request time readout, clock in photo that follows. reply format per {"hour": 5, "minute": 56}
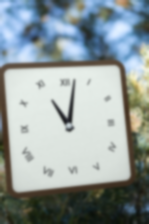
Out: {"hour": 11, "minute": 2}
